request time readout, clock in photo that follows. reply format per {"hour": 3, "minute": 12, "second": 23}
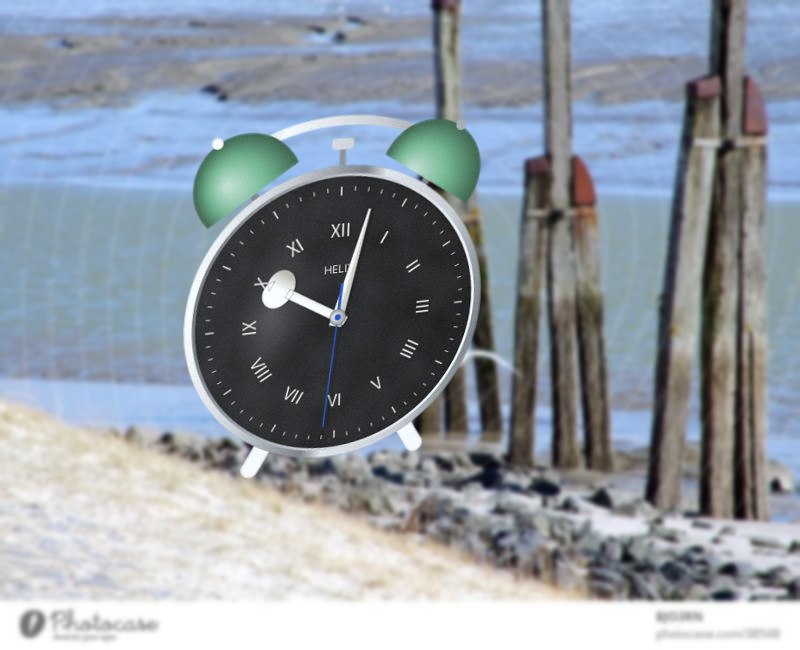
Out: {"hour": 10, "minute": 2, "second": 31}
